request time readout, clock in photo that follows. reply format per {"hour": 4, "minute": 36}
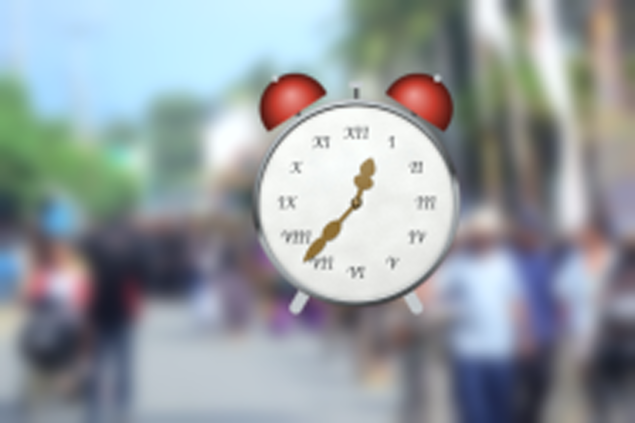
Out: {"hour": 12, "minute": 37}
